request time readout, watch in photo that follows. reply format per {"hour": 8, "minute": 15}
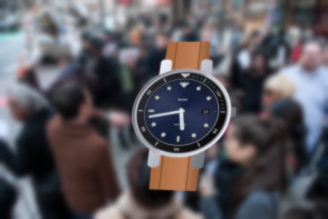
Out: {"hour": 5, "minute": 43}
